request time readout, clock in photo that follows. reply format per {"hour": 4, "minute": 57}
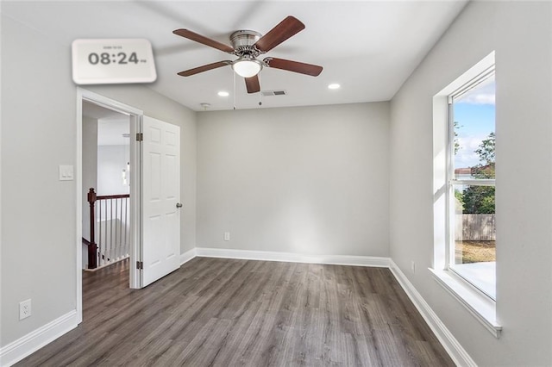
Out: {"hour": 8, "minute": 24}
